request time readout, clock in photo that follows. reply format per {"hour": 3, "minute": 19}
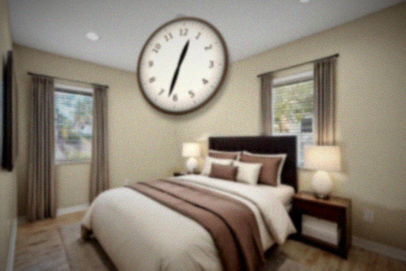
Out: {"hour": 12, "minute": 32}
